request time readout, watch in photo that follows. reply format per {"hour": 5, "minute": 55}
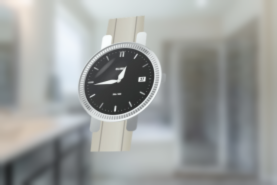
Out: {"hour": 12, "minute": 44}
